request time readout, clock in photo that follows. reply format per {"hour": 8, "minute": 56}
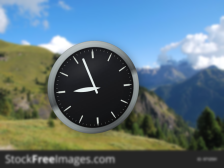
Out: {"hour": 8, "minute": 57}
